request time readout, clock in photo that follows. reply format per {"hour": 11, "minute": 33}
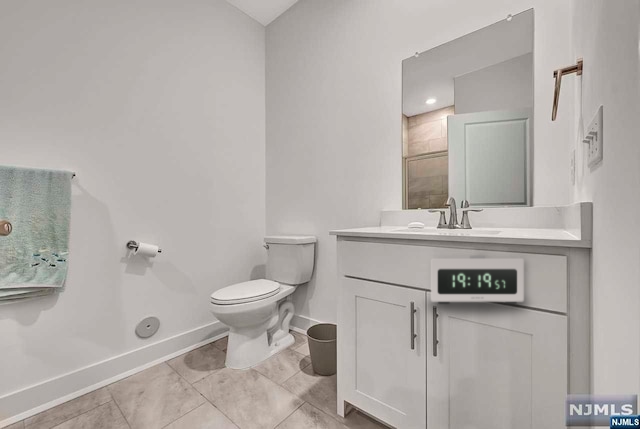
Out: {"hour": 19, "minute": 19}
